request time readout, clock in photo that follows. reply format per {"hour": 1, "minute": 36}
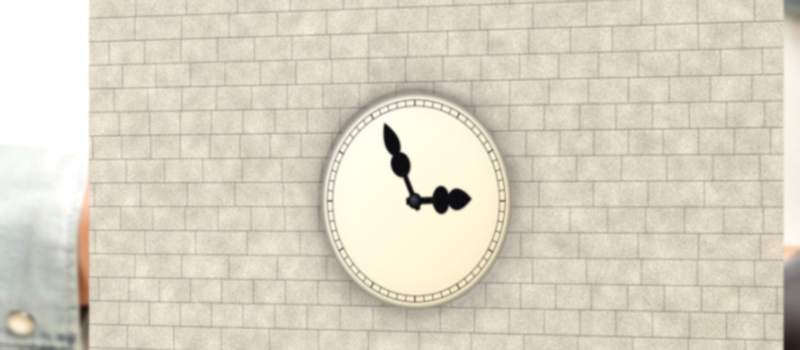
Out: {"hour": 2, "minute": 56}
